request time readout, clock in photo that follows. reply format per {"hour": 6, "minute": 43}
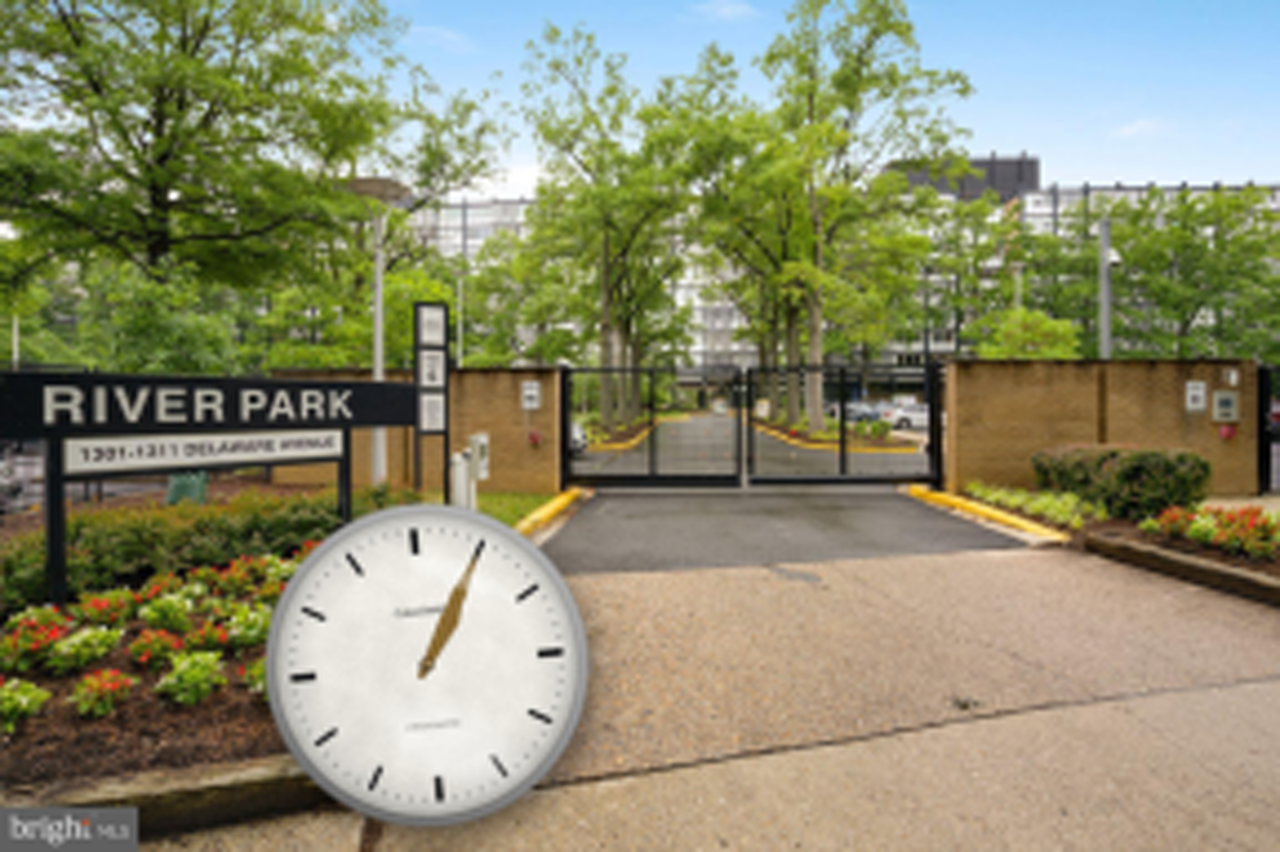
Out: {"hour": 1, "minute": 5}
